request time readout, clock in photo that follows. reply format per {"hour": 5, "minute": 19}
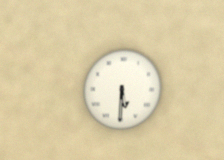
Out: {"hour": 5, "minute": 30}
